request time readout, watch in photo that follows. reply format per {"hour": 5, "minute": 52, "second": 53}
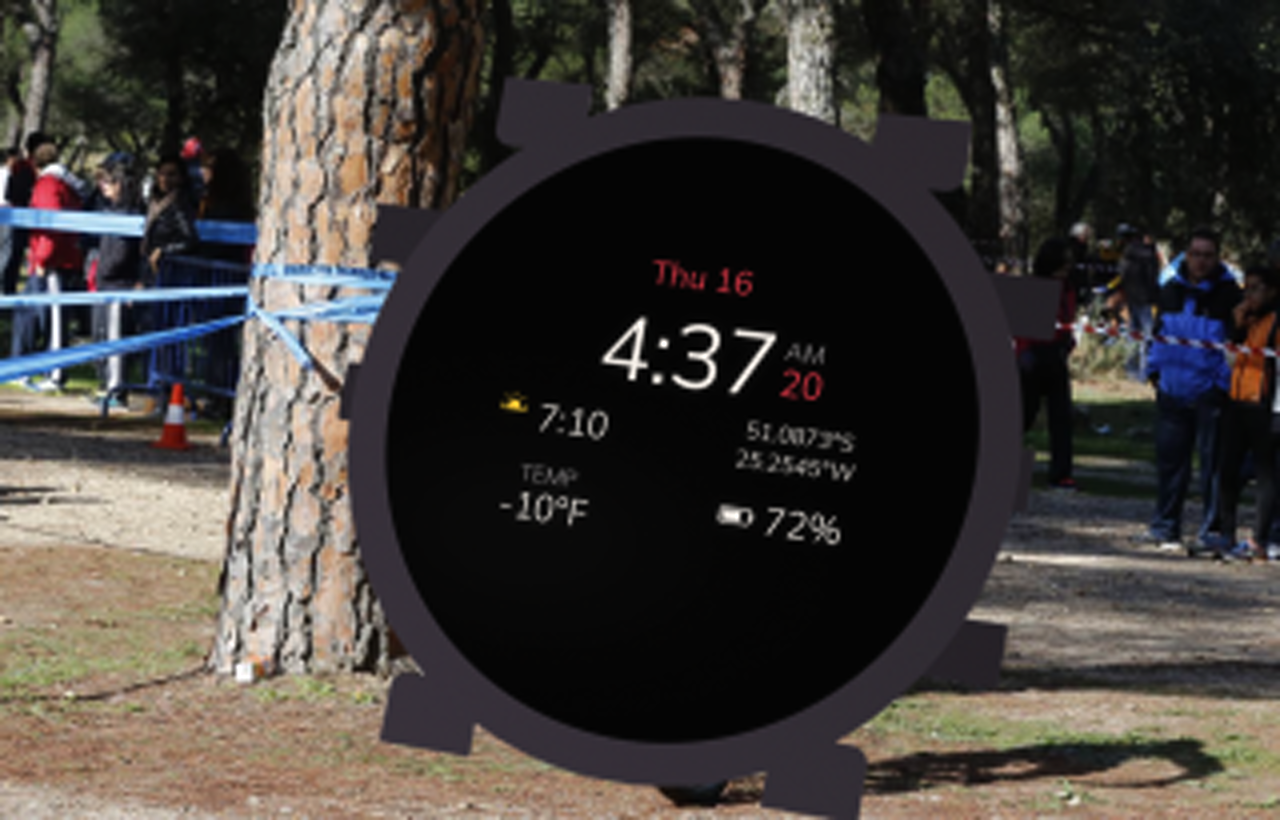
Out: {"hour": 4, "minute": 37, "second": 20}
